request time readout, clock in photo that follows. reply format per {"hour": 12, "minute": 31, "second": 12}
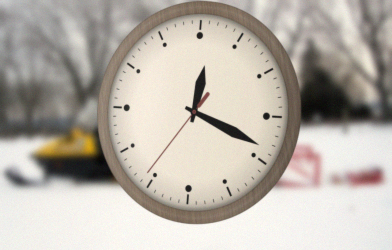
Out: {"hour": 12, "minute": 18, "second": 36}
